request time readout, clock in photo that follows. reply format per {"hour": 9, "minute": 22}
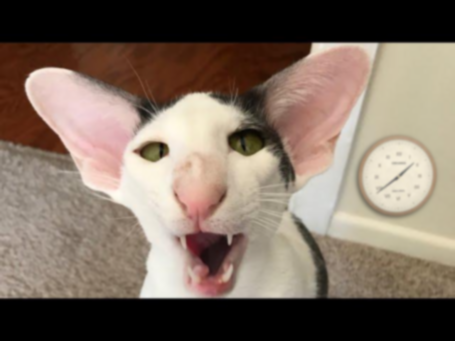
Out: {"hour": 1, "minute": 39}
